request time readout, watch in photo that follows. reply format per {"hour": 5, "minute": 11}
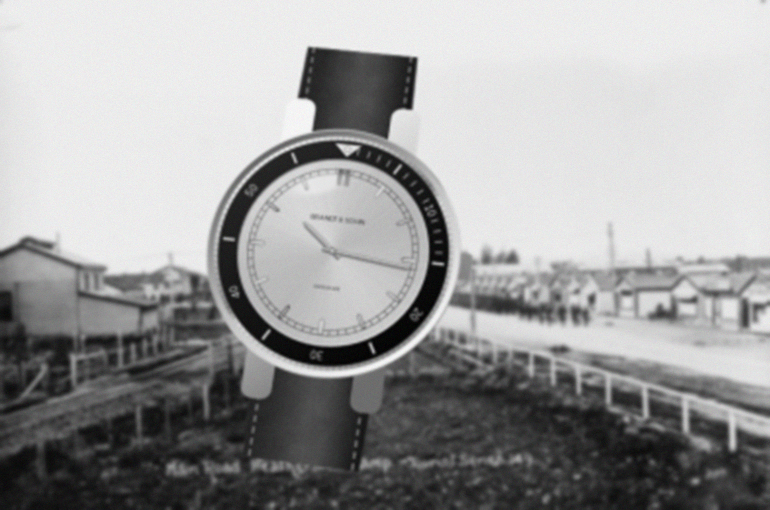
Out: {"hour": 10, "minute": 16}
